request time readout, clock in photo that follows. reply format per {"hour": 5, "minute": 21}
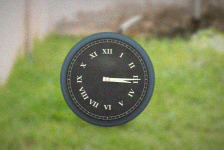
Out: {"hour": 3, "minute": 15}
